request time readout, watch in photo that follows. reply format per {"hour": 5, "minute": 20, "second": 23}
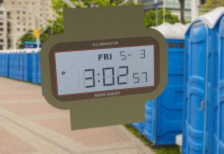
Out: {"hour": 3, "minute": 2, "second": 57}
